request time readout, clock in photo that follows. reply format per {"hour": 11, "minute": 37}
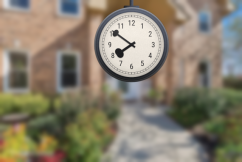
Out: {"hour": 7, "minute": 51}
